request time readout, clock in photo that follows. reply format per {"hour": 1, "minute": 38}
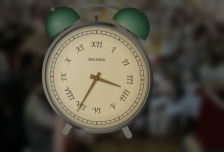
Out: {"hour": 3, "minute": 35}
